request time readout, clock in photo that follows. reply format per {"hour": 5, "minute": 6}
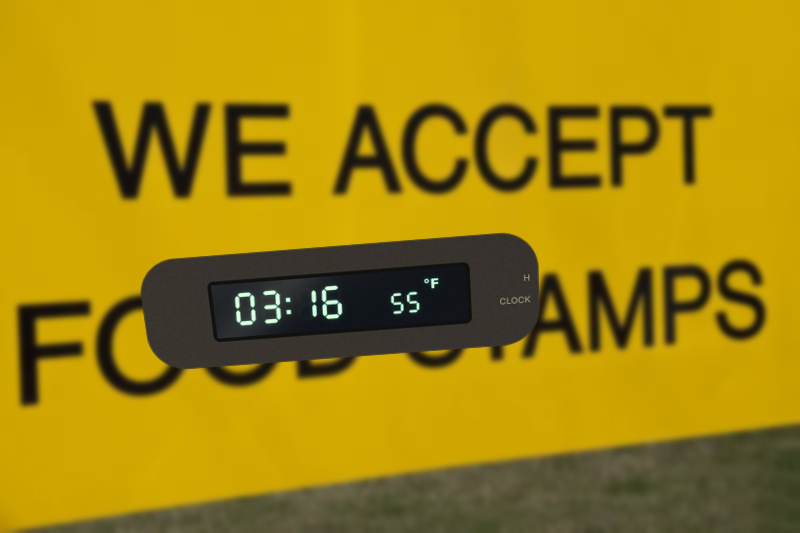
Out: {"hour": 3, "minute": 16}
